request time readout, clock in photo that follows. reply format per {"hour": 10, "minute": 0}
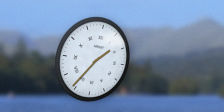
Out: {"hour": 1, "minute": 36}
